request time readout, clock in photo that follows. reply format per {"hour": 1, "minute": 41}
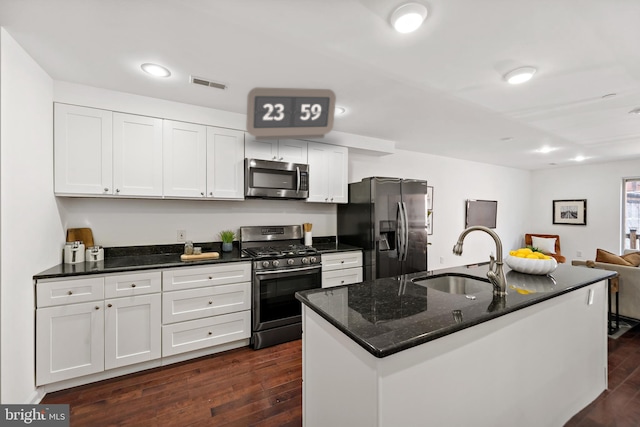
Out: {"hour": 23, "minute": 59}
